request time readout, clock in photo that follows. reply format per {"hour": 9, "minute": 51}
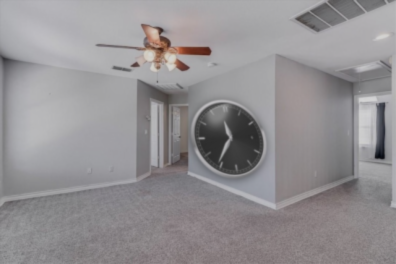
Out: {"hour": 11, "minute": 36}
